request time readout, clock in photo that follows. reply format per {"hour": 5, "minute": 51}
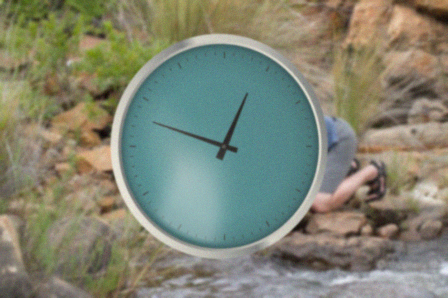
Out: {"hour": 12, "minute": 48}
